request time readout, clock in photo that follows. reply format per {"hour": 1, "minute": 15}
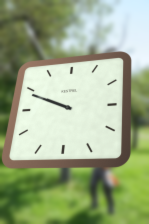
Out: {"hour": 9, "minute": 49}
